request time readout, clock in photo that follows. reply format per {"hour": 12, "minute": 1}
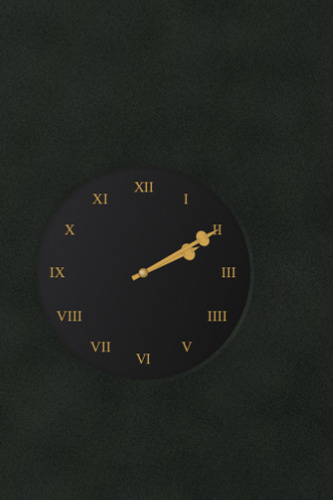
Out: {"hour": 2, "minute": 10}
